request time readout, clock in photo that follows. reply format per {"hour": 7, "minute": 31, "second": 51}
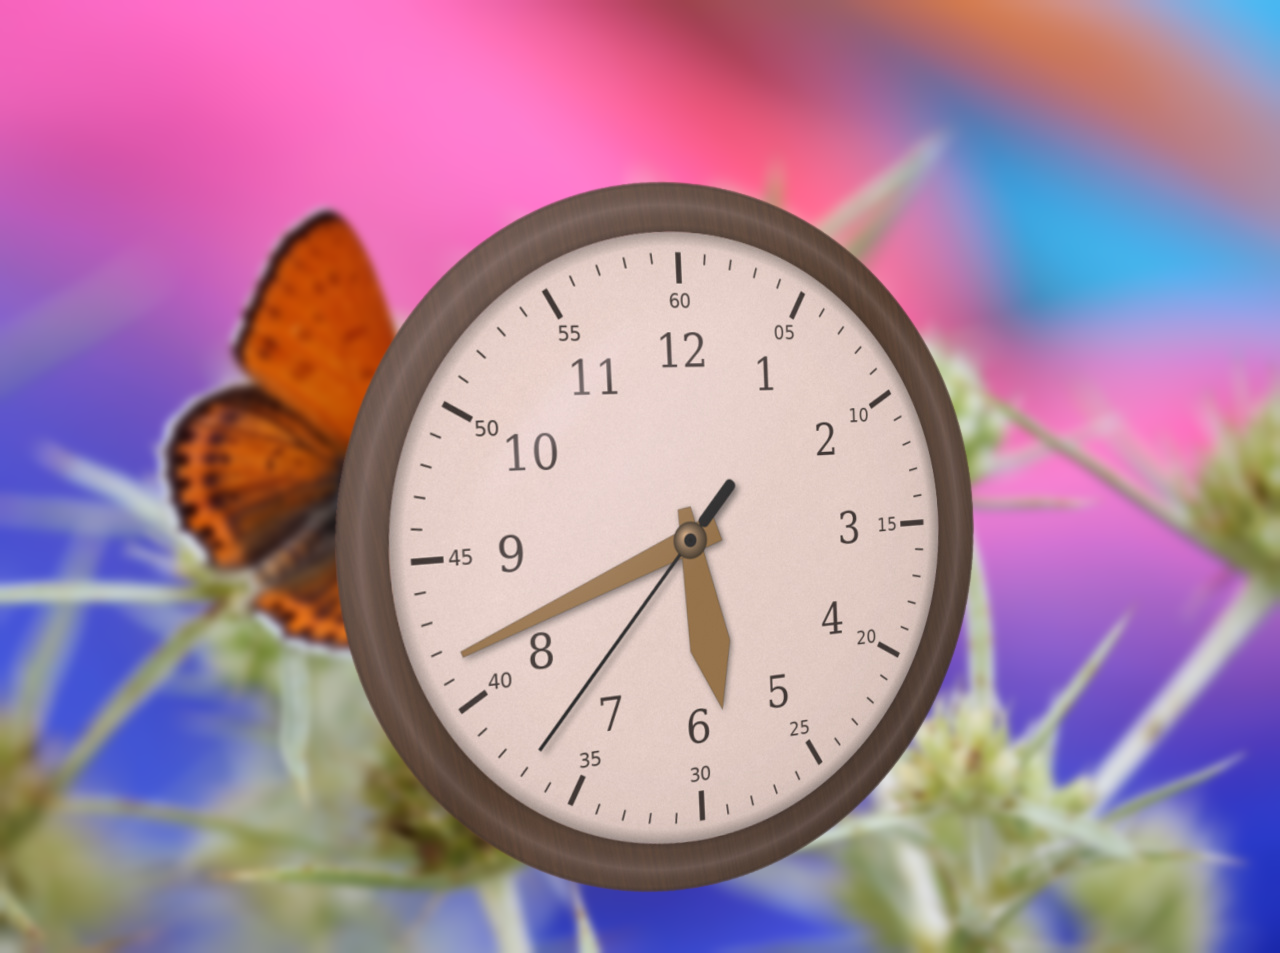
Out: {"hour": 5, "minute": 41, "second": 37}
